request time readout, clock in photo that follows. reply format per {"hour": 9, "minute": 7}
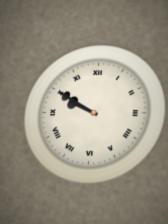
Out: {"hour": 9, "minute": 50}
